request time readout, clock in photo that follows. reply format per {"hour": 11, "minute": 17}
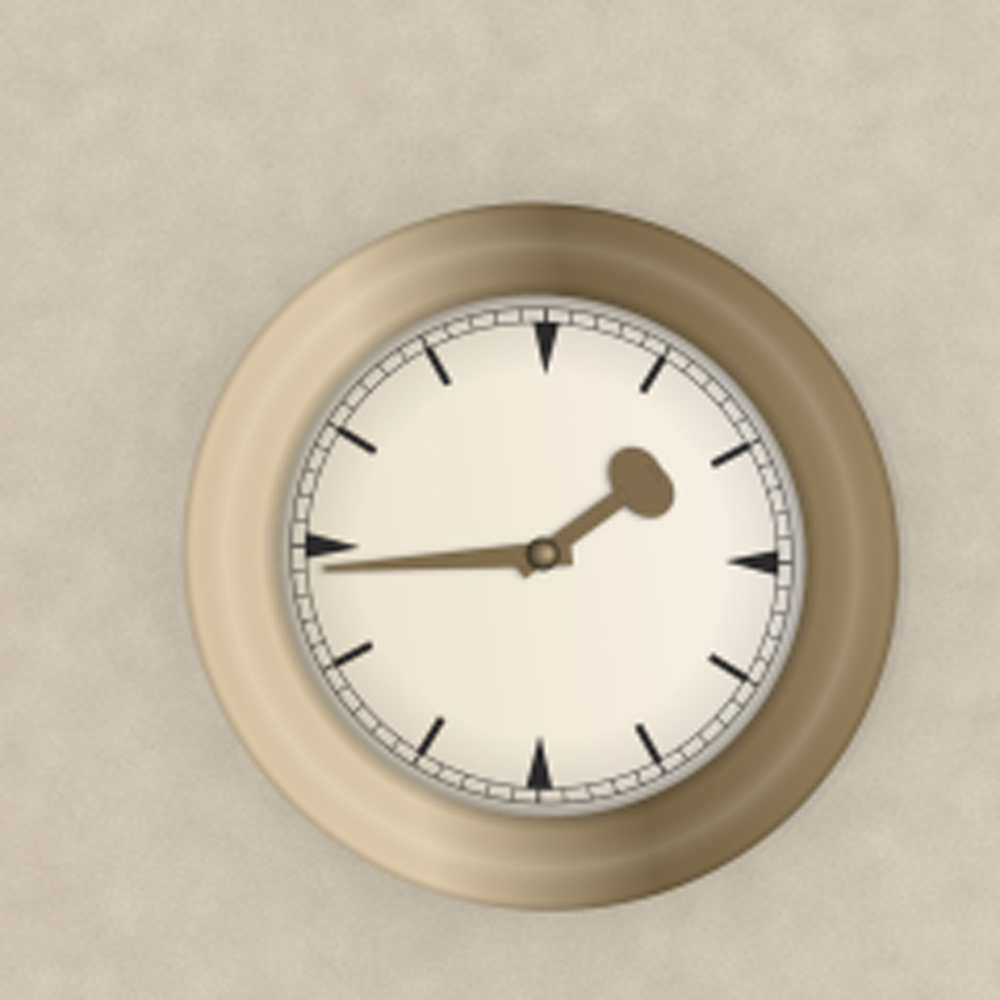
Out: {"hour": 1, "minute": 44}
